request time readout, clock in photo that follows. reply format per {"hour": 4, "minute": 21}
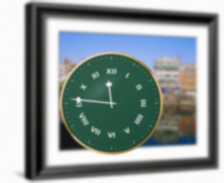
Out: {"hour": 11, "minute": 46}
